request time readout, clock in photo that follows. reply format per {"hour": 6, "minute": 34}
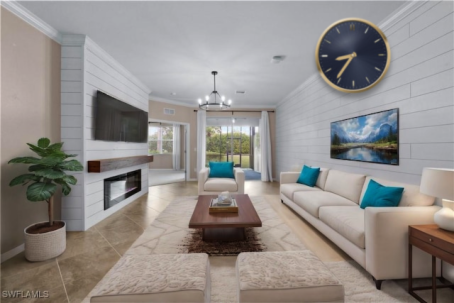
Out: {"hour": 8, "minute": 36}
